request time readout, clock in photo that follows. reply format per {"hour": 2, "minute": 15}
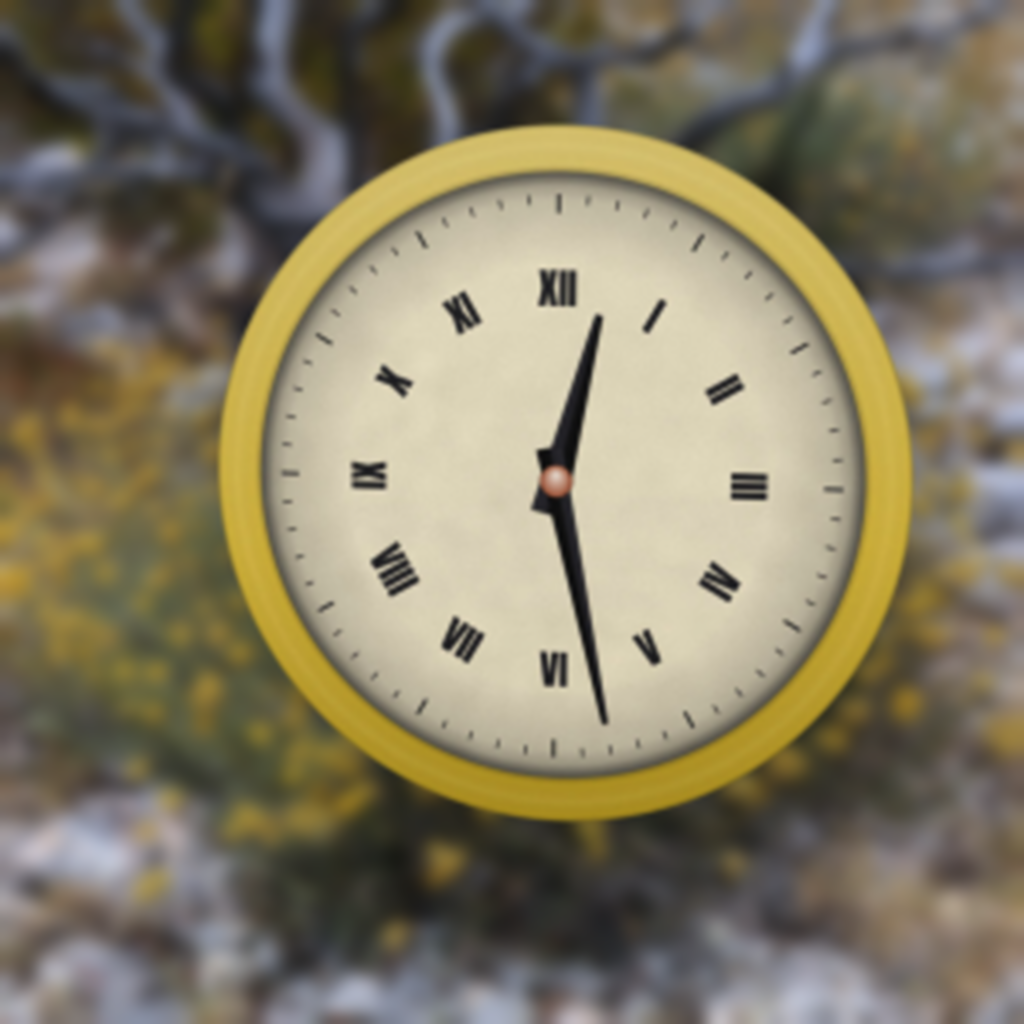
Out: {"hour": 12, "minute": 28}
